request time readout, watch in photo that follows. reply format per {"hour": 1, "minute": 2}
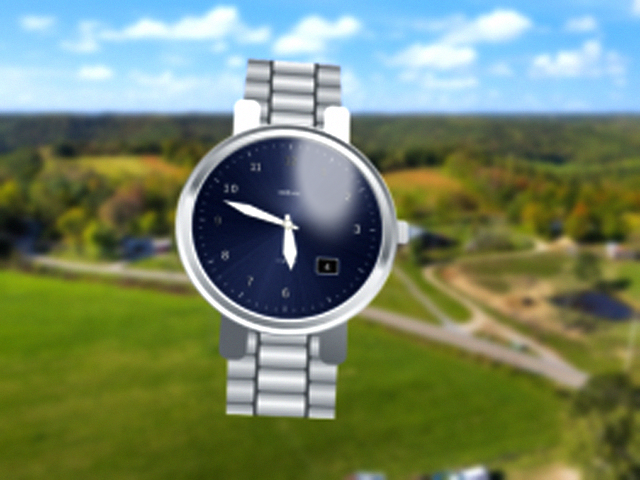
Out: {"hour": 5, "minute": 48}
